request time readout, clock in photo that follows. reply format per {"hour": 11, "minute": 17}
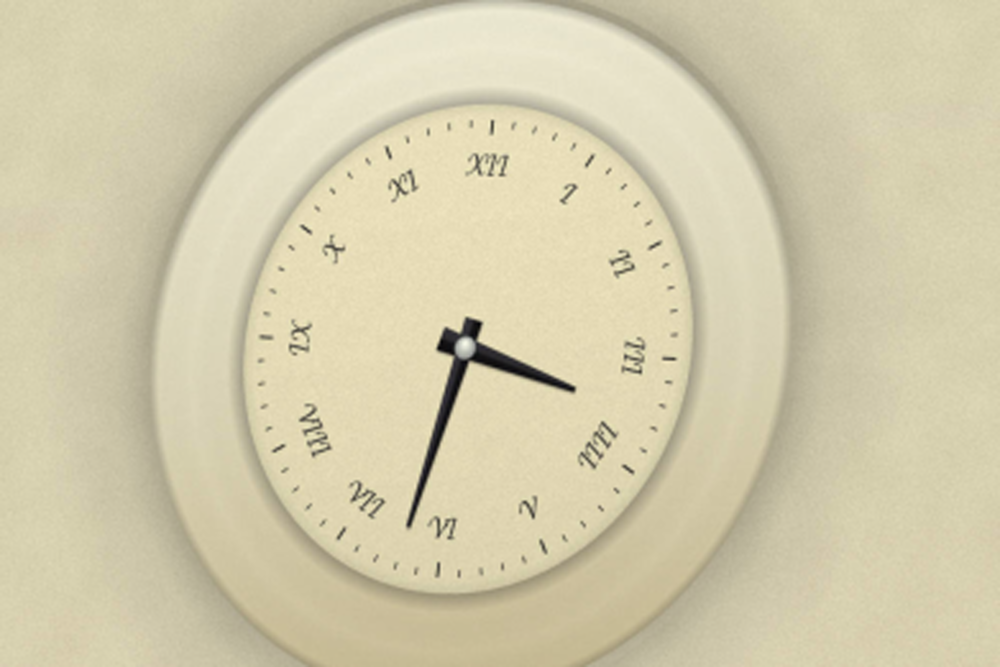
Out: {"hour": 3, "minute": 32}
